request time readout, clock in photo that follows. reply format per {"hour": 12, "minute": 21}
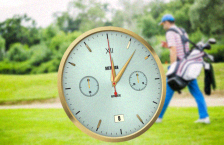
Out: {"hour": 12, "minute": 7}
